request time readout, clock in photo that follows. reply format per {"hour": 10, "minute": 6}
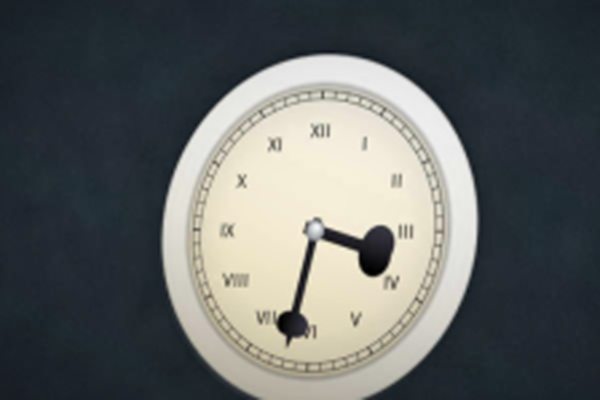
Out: {"hour": 3, "minute": 32}
